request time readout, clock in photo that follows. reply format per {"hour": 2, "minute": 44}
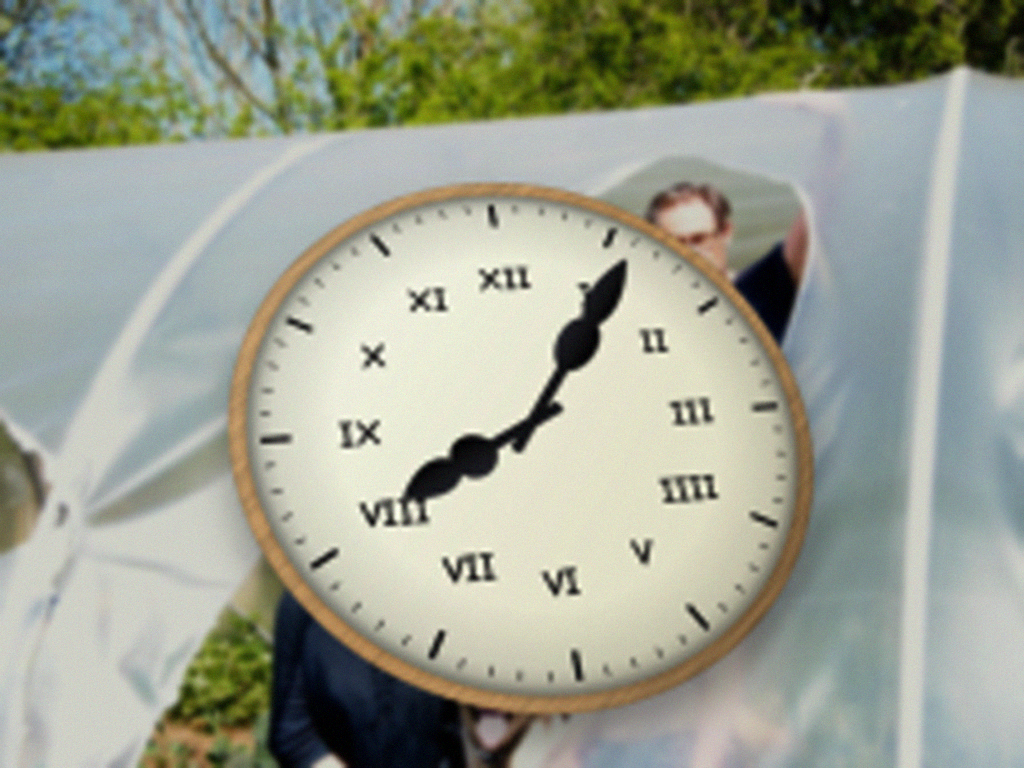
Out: {"hour": 8, "minute": 6}
